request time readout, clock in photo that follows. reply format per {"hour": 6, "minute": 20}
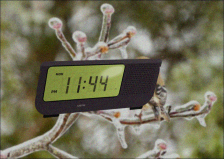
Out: {"hour": 11, "minute": 44}
